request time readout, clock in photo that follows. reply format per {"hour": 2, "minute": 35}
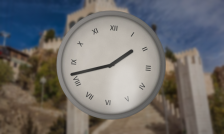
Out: {"hour": 1, "minute": 42}
